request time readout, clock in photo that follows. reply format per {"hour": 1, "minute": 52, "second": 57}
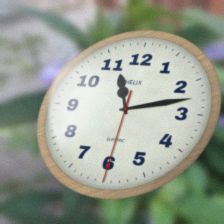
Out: {"hour": 11, "minute": 12, "second": 30}
